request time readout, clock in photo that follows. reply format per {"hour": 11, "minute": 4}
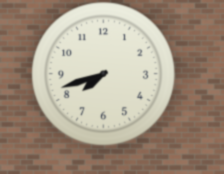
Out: {"hour": 7, "minute": 42}
